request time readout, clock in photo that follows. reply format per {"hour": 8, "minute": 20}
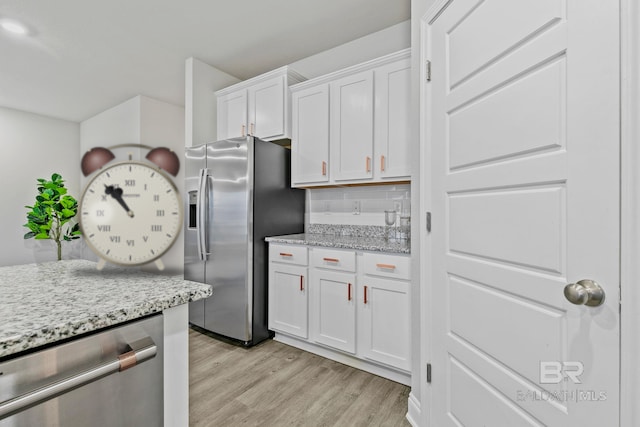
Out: {"hour": 10, "minute": 53}
